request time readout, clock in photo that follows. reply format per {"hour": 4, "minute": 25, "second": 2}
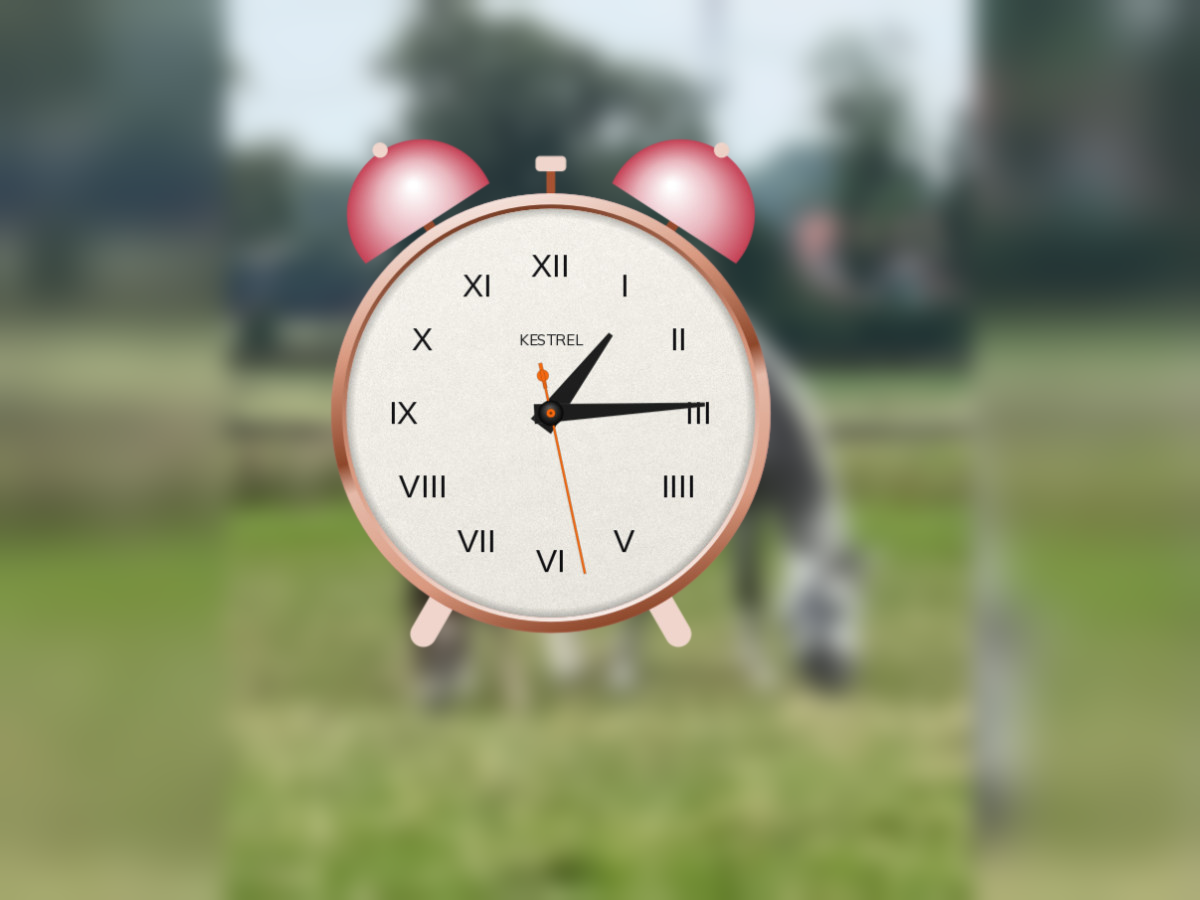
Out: {"hour": 1, "minute": 14, "second": 28}
